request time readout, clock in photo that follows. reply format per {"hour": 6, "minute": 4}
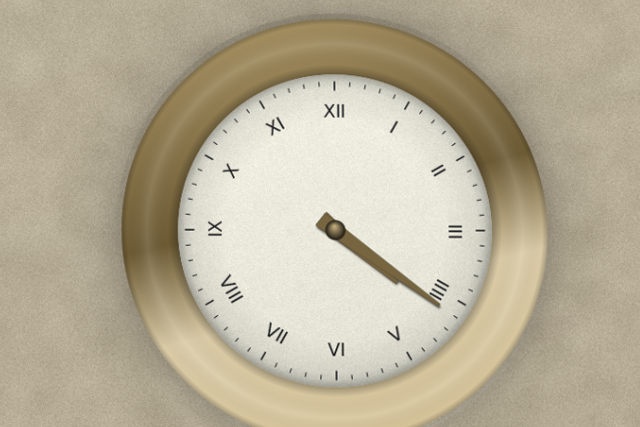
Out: {"hour": 4, "minute": 21}
